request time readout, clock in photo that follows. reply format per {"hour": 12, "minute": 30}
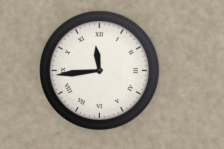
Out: {"hour": 11, "minute": 44}
